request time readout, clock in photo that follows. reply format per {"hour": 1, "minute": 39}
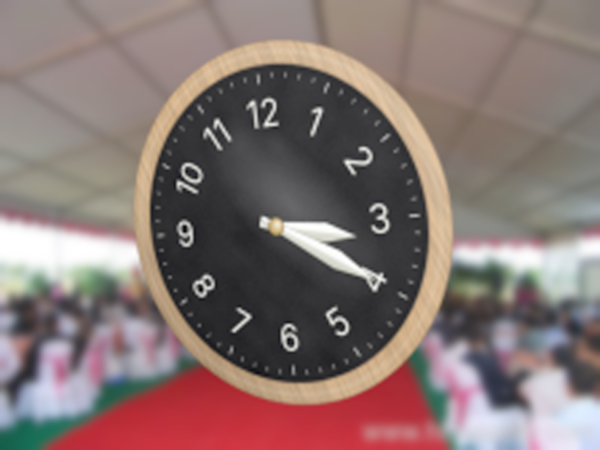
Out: {"hour": 3, "minute": 20}
